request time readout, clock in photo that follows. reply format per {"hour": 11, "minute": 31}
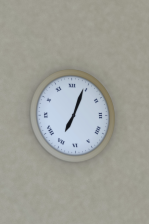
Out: {"hour": 7, "minute": 4}
